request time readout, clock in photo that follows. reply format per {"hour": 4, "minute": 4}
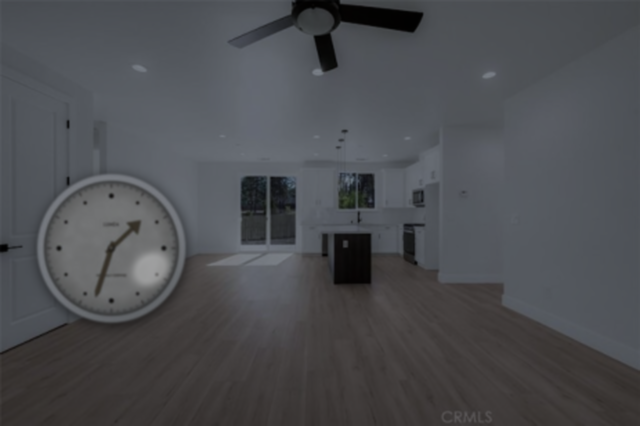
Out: {"hour": 1, "minute": 33}
